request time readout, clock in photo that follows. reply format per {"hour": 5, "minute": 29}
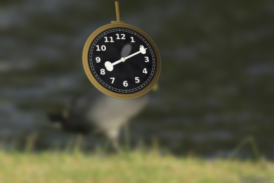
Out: {"hour": 8, "minute": 11}
